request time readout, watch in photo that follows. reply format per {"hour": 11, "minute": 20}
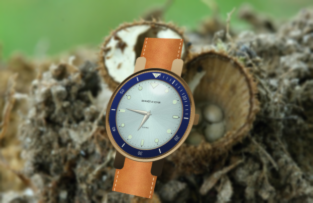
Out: {"hour": 6, "minute": 46}
